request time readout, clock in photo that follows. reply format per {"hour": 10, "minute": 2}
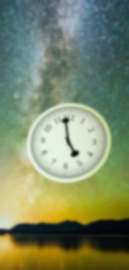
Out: {"hour": 4, "minute": 58}
